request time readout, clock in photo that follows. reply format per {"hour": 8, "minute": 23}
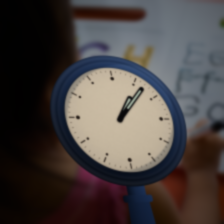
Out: {"hour": 1, "minute": 7}
